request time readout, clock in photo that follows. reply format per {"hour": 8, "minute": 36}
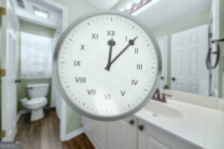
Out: {"hour": 12, "minute": 7}
